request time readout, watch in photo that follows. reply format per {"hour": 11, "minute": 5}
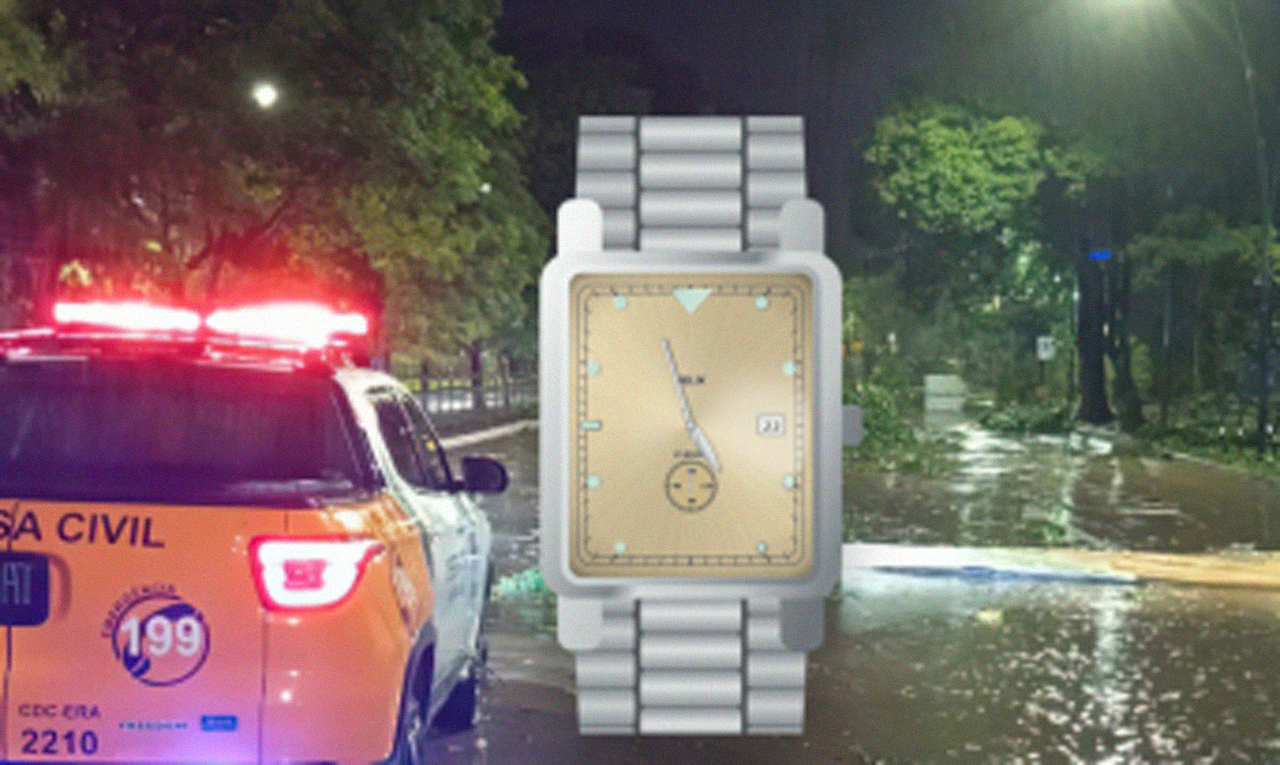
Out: {"hour": 4, "minute": 57}
